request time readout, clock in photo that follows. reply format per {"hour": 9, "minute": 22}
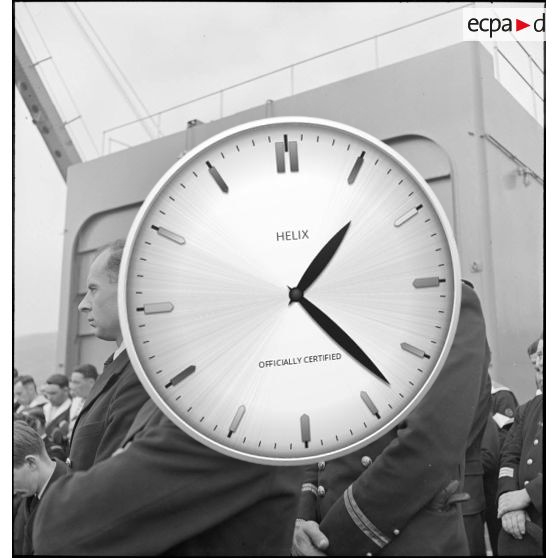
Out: {"hour": 1, "minute": 23}
